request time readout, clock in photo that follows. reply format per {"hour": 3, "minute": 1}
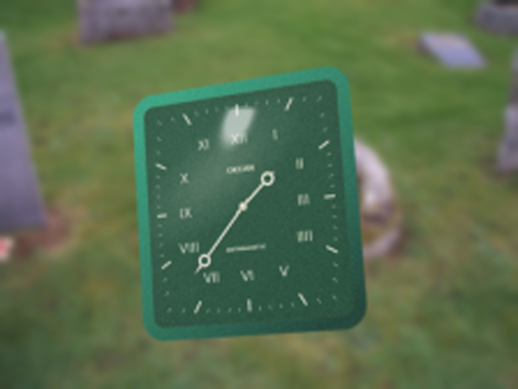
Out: {"hour": 1, "minute": 37}
